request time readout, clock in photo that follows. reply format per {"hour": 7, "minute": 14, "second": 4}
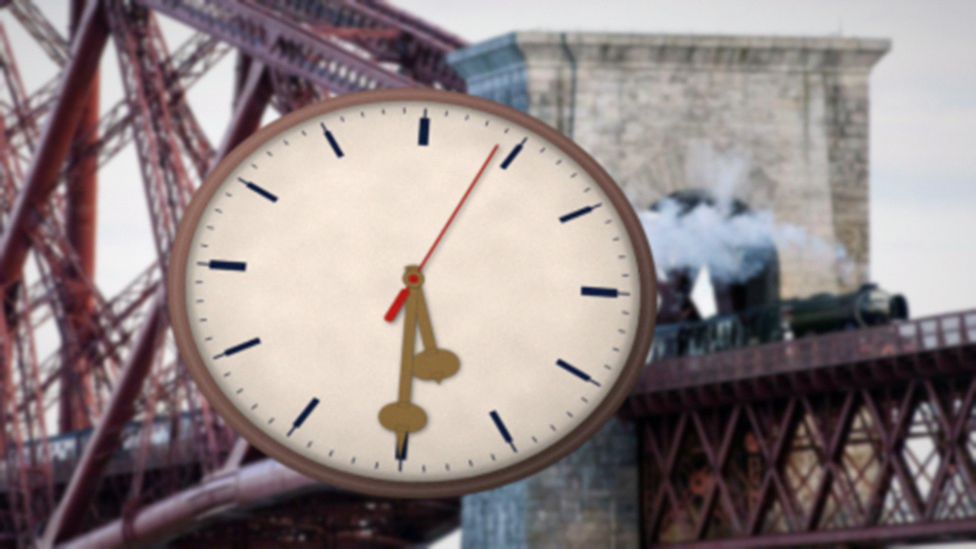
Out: {"hour": 5, "minute": 30, "second": 4}
